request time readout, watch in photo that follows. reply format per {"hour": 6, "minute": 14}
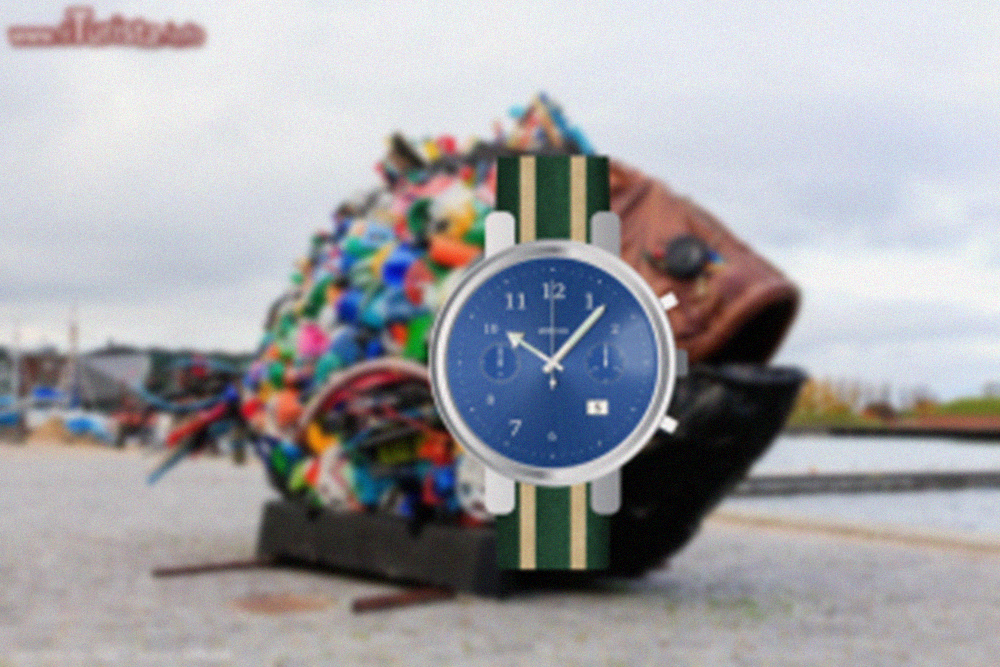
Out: {"hour": 10, "minute": 7}
